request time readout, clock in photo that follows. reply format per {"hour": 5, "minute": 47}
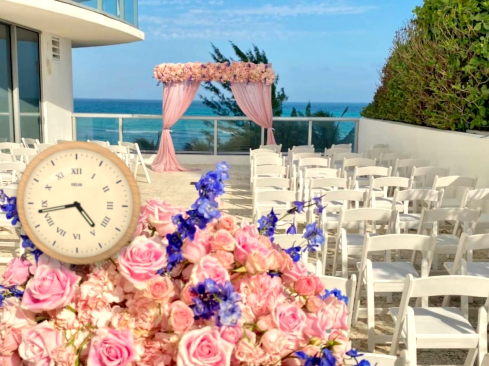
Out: {"hour": 4, "minute": 43}
